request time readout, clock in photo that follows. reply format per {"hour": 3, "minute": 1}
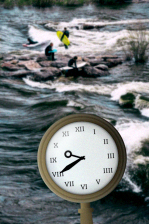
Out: {"hour": 9, "minute": 40}
